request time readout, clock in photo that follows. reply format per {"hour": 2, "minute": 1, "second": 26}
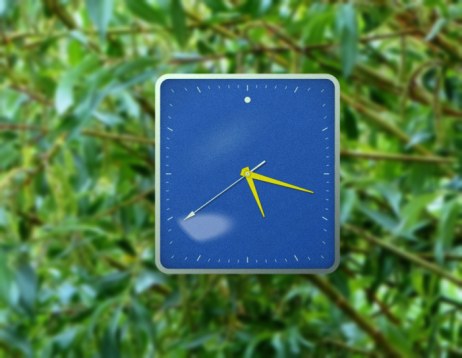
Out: {"hour": 5, "minute": 17, "second": 39}
